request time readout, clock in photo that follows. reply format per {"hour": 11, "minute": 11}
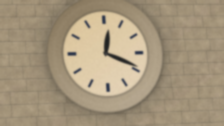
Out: {"hour": 12, "minute": 19}
